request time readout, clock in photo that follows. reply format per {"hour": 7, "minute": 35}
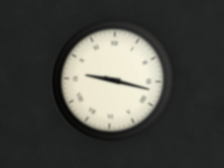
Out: {"hour": 9, "minute": 17}
